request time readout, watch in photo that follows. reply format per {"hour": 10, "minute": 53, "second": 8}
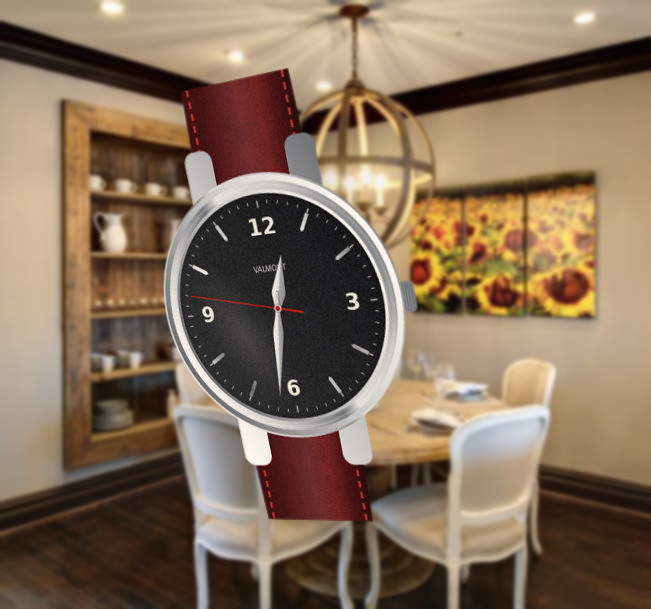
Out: {"hour": 12, "minute": 31, "second": 47}
